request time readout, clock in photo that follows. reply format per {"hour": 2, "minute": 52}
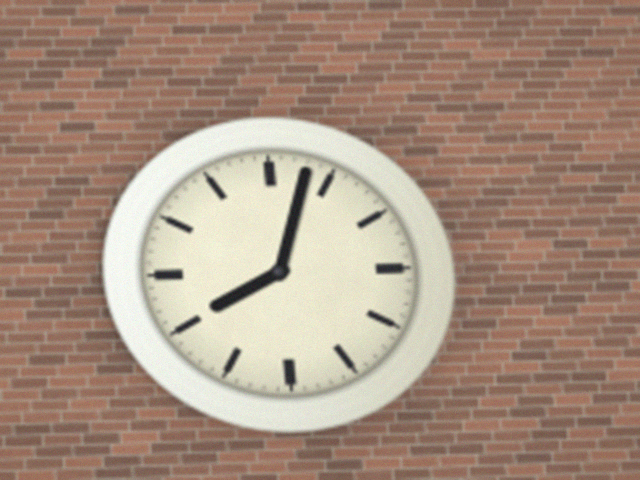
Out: {"hour": 8, "minute": 3}
